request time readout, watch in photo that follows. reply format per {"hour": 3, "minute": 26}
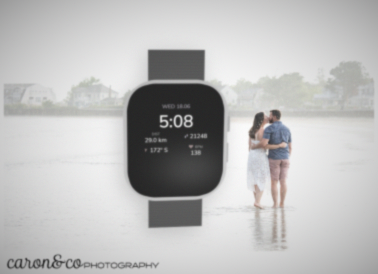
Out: {"hour": 5, "minute": 8}
